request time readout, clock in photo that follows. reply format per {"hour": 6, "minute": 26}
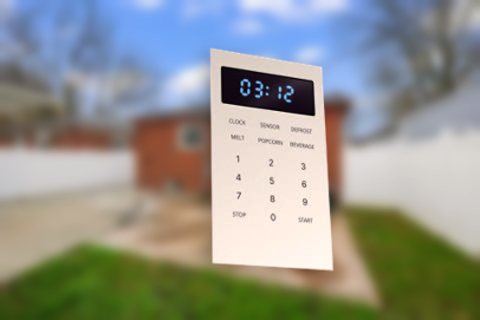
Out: {"hour": 3, "minute": 12}
